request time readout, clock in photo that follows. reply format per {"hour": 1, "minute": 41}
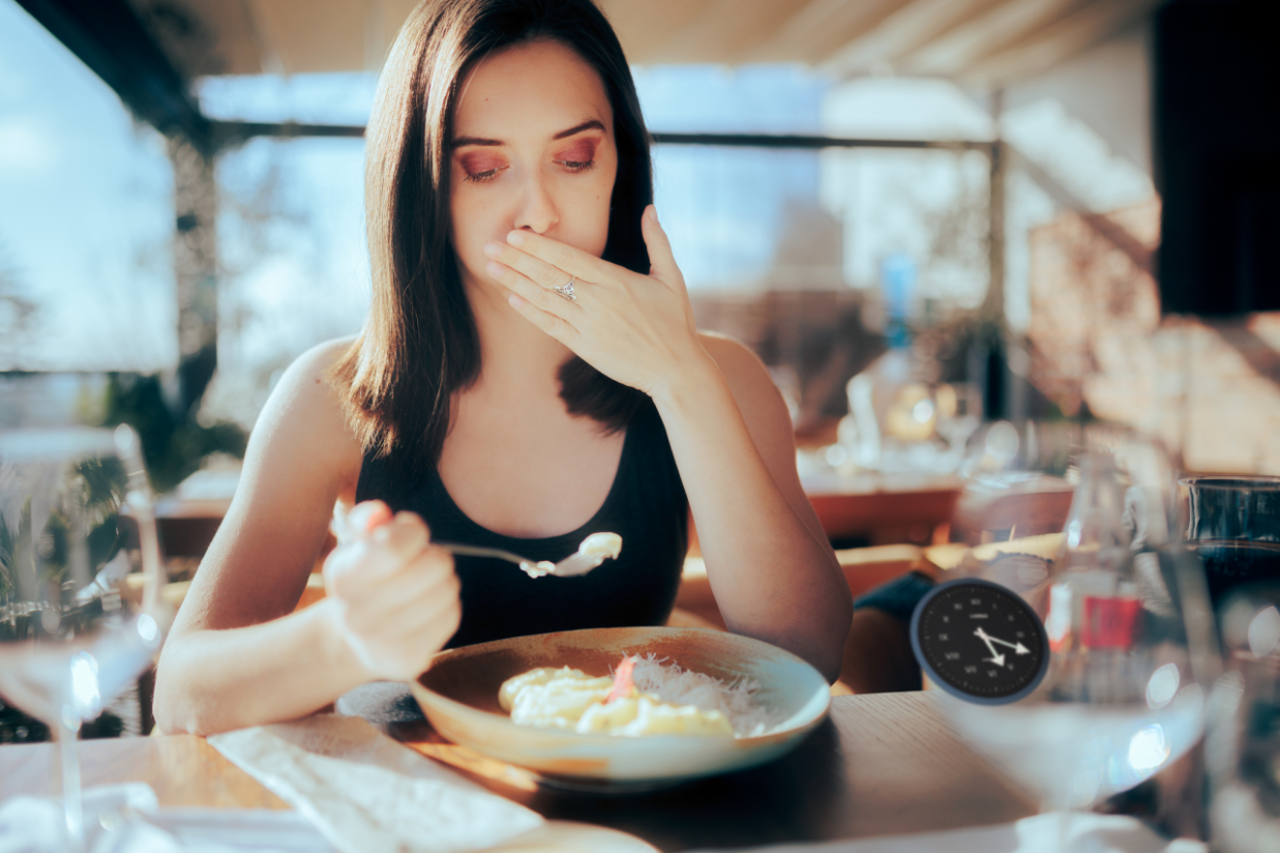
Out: {"hour": 5, "minute": 19}
